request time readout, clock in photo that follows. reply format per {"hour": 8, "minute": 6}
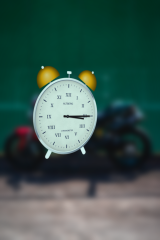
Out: {"hour": 3, "minute": 15}
